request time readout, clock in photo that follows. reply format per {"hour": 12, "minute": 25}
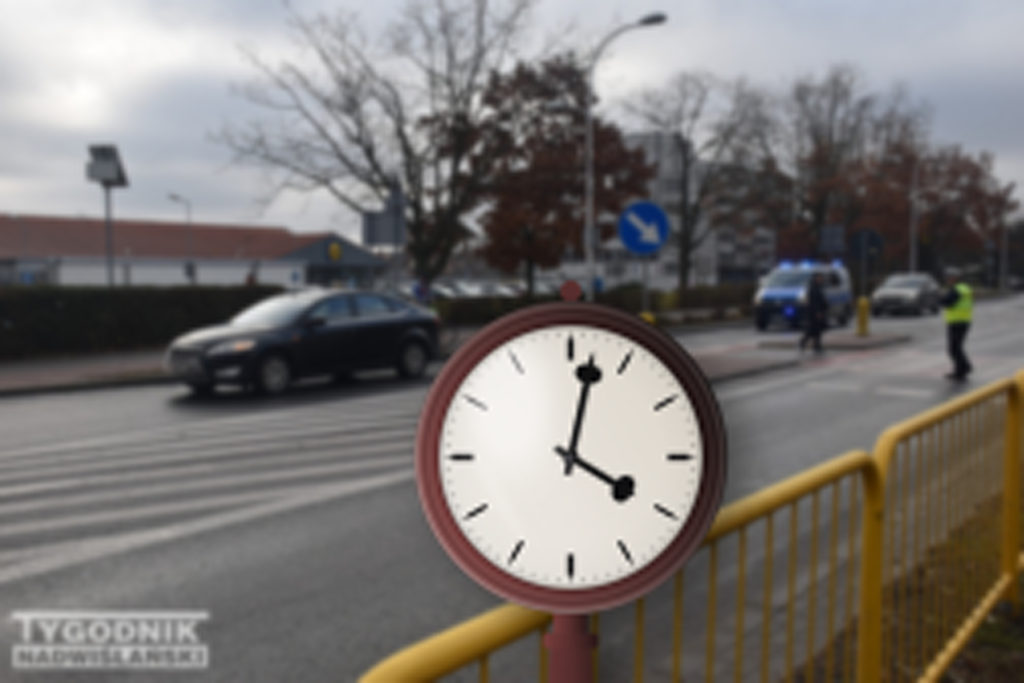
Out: {"hour": 4, "minute": 2}
